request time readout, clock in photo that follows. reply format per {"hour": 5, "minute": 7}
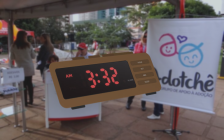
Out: {"hour": 3, "minute": 32}
